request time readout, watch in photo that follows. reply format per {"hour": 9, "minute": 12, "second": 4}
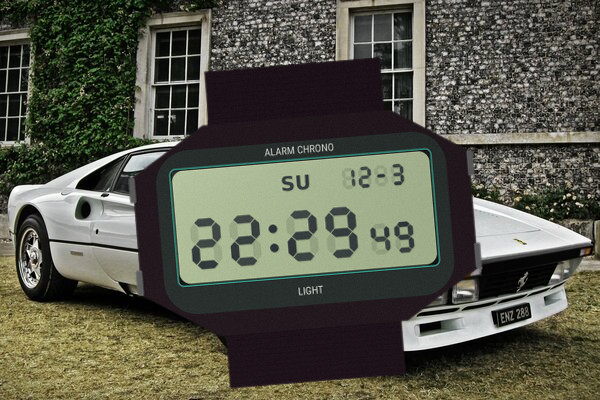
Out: {"hour": 22, "minute": 29, "second": 49}
